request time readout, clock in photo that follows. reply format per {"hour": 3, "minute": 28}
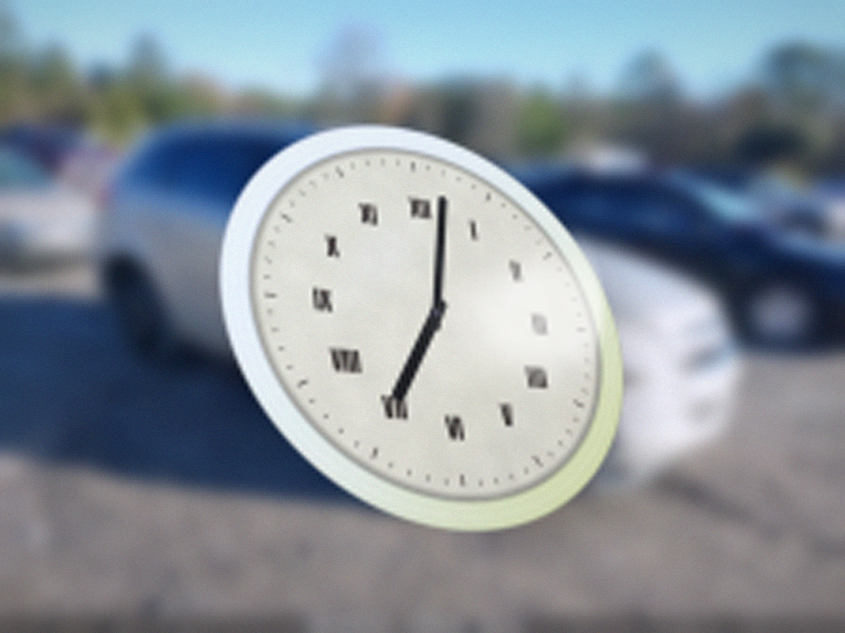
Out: {"hour": 7, "minute": 2}
